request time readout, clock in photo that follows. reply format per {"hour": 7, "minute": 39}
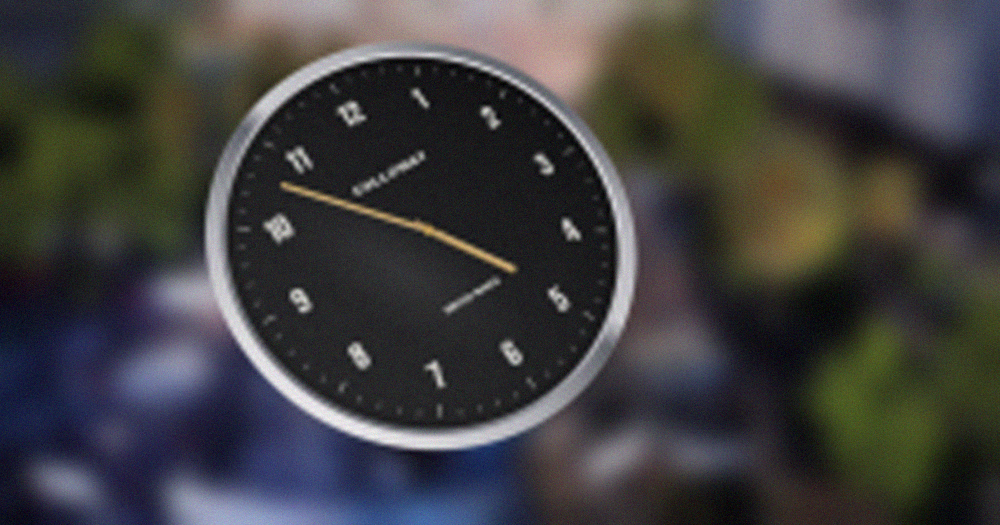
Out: {"hour": 4, "minute": 53}
